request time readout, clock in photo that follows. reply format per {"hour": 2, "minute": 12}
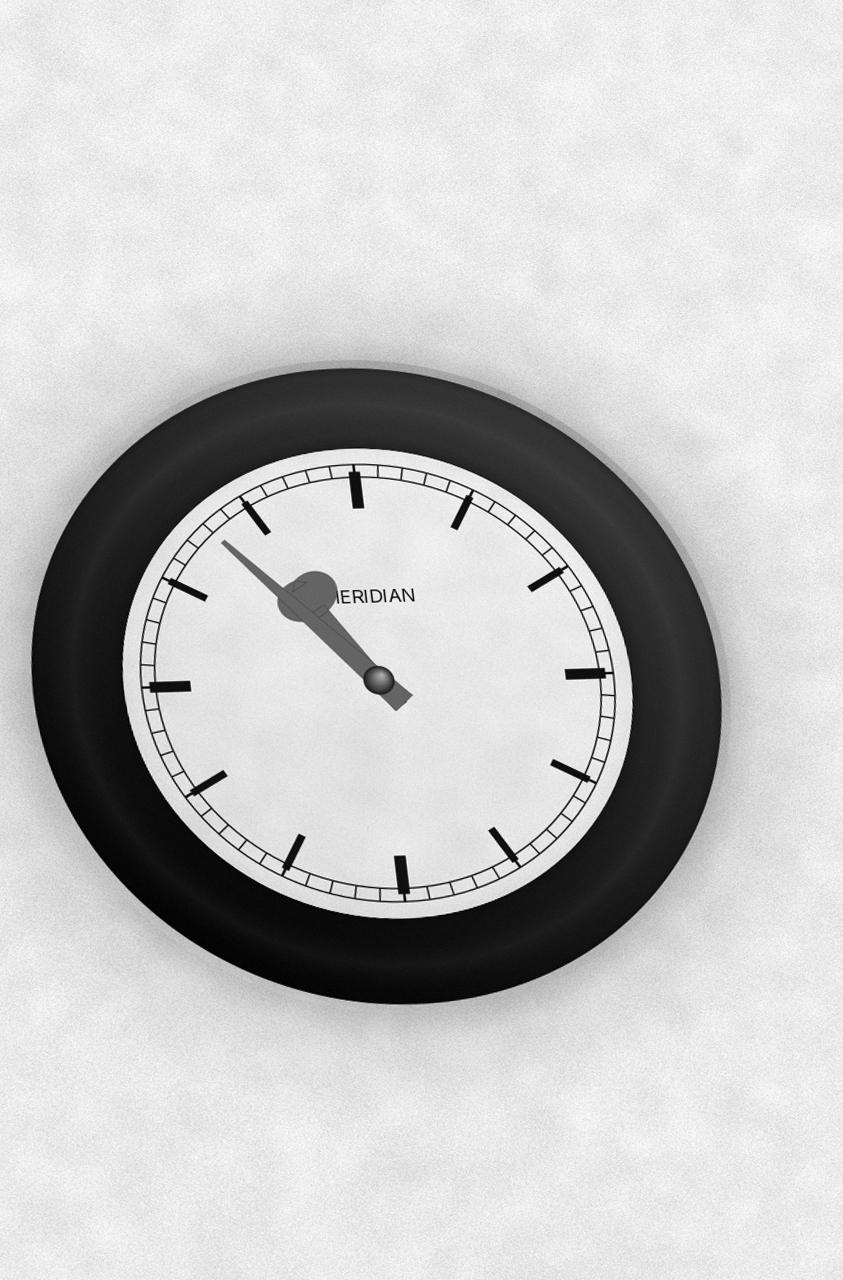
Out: {"hour": 10, "minute": 53}
